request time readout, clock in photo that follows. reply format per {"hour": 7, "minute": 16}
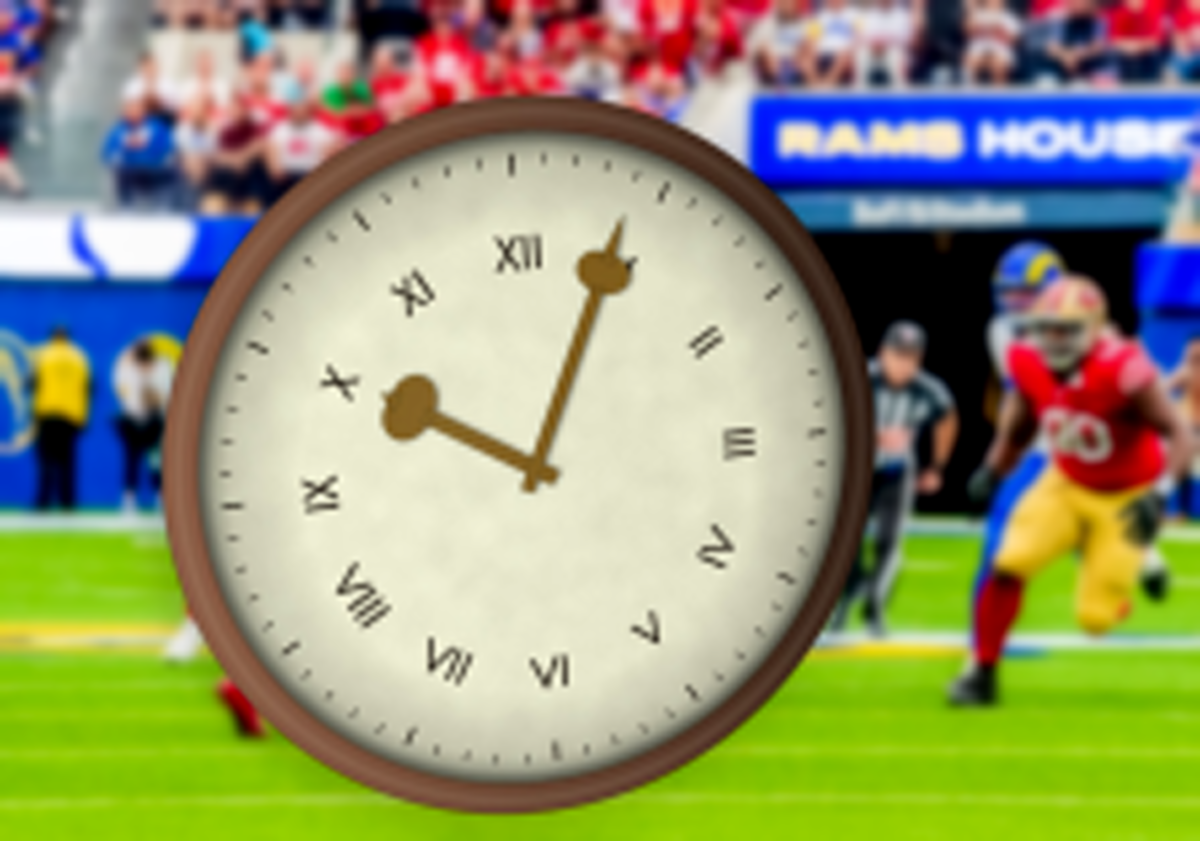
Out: {"hour": 10, "minute": 4}
